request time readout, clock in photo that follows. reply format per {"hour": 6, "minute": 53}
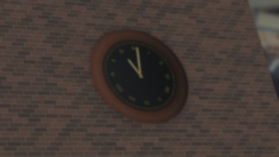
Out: {"hour": 11, "minute": 1}
